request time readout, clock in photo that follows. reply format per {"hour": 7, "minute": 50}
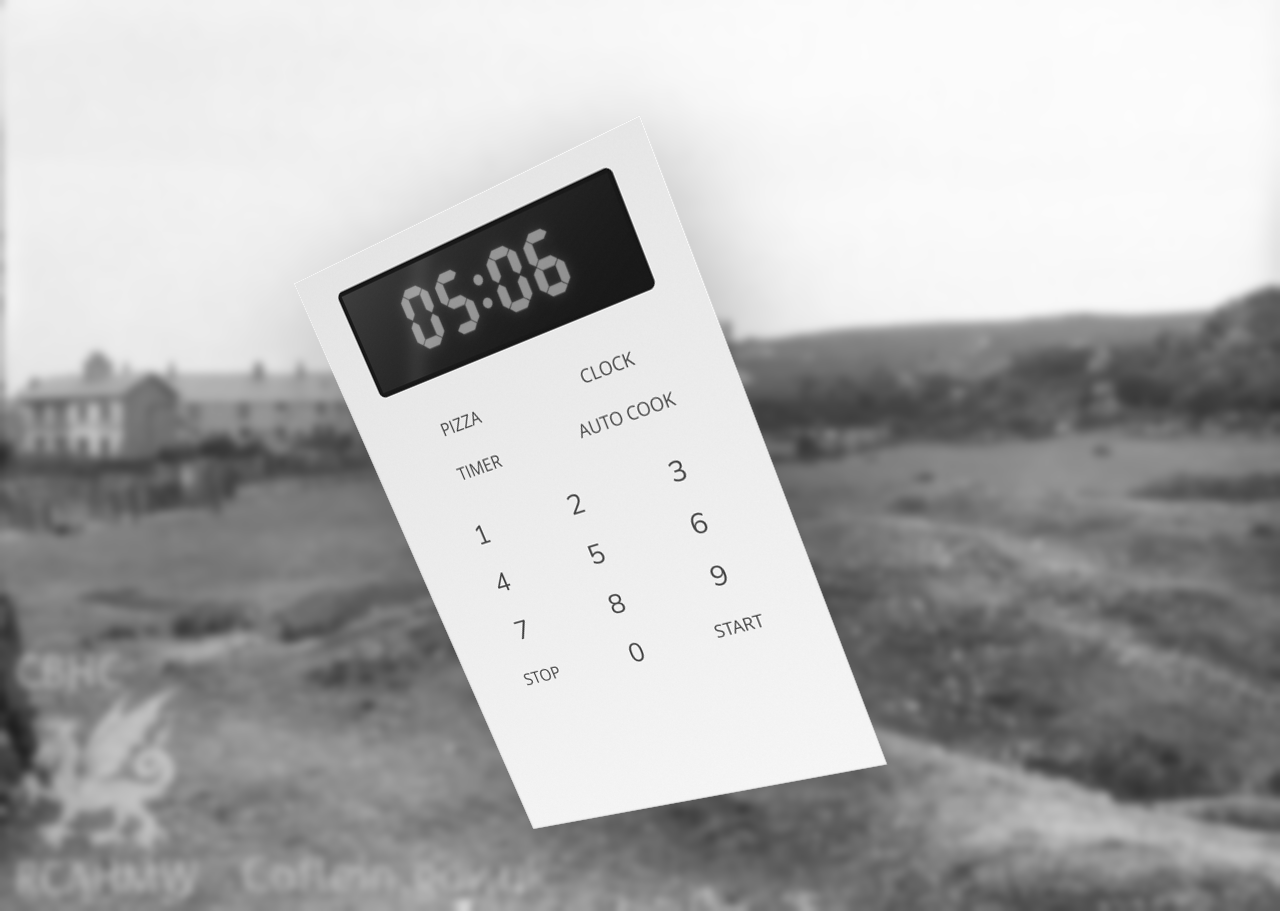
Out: {"hour": 5, "minute": 6}
